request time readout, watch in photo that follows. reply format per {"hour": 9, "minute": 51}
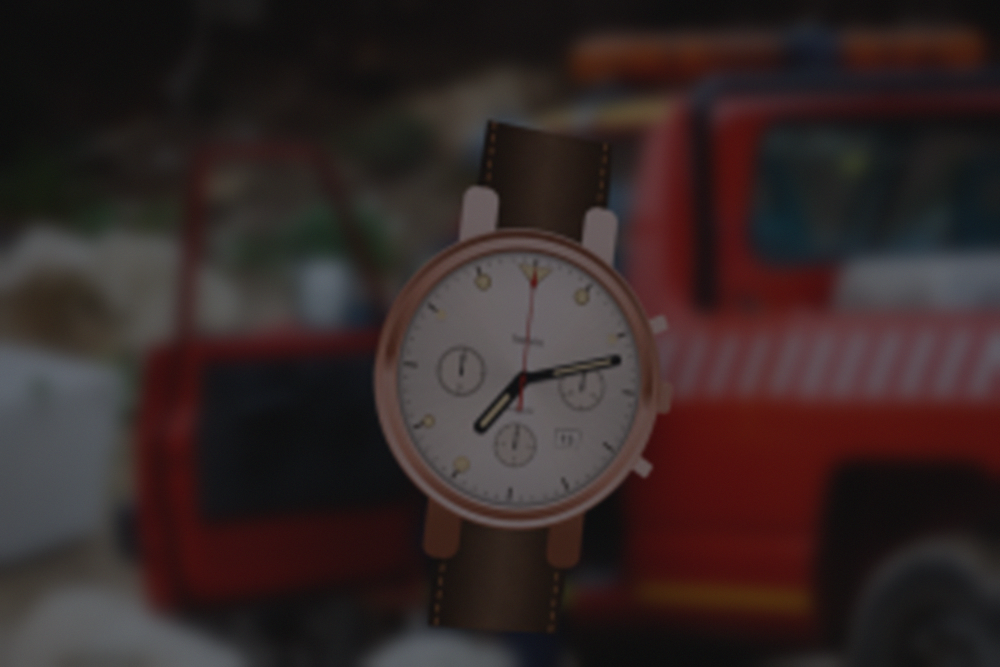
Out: {"hour": 7, "minute": 12}
